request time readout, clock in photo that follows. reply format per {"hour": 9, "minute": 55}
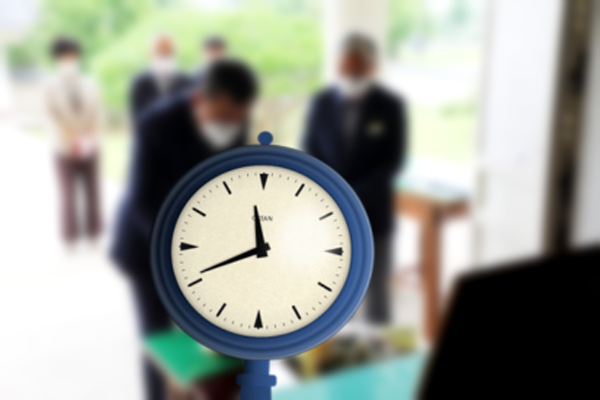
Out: {"hour": 11, "minute": 41}
